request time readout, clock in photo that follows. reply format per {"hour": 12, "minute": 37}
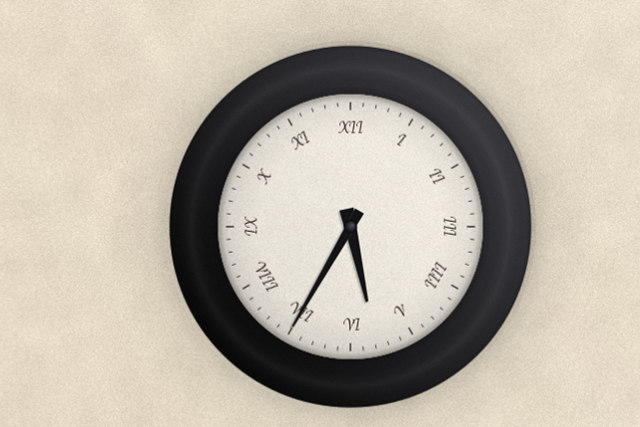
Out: {"hour": 5, "minute": 35}
